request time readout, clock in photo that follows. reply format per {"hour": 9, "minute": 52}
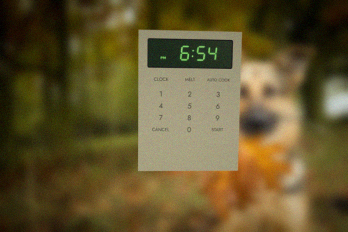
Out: {"hour": 6, "minute": 54}
